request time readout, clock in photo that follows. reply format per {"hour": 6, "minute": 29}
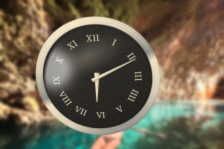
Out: {"hour": 6, "minute": 11}
